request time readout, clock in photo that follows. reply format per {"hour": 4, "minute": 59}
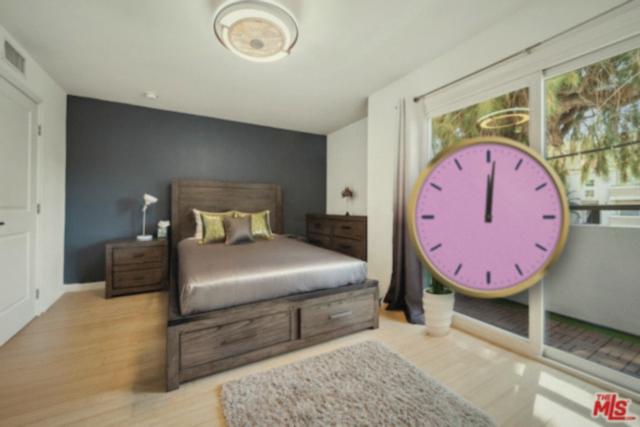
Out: {"hour": 12, "minute": 1}
